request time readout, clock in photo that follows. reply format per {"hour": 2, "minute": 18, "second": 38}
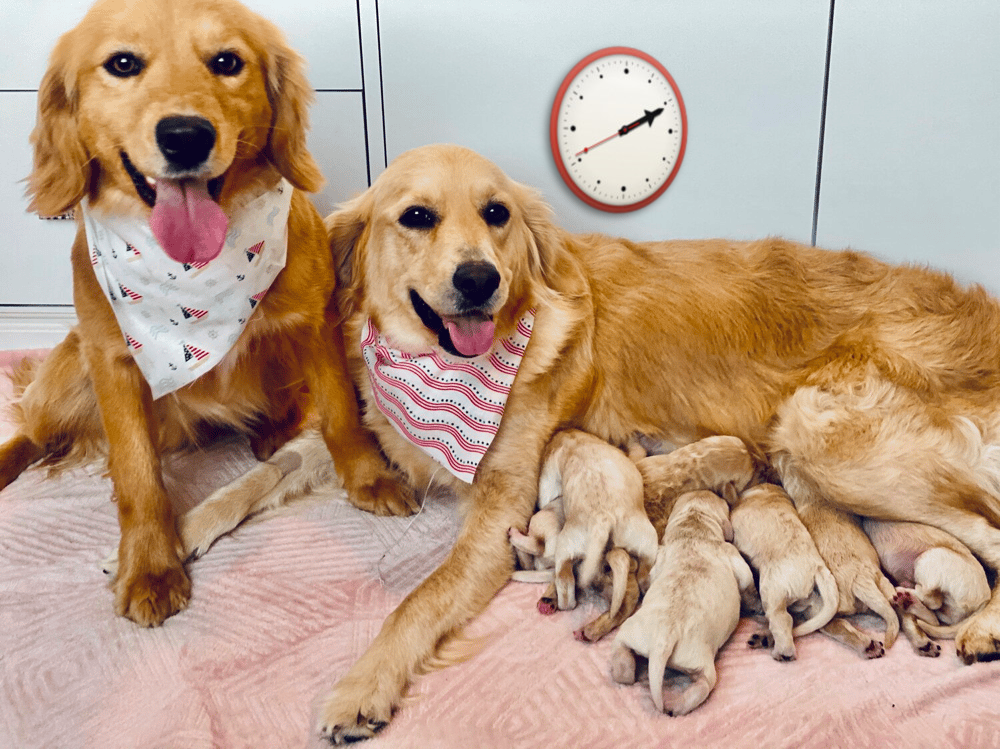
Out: {"hour": 2, "minute": 10, "second": 41}
